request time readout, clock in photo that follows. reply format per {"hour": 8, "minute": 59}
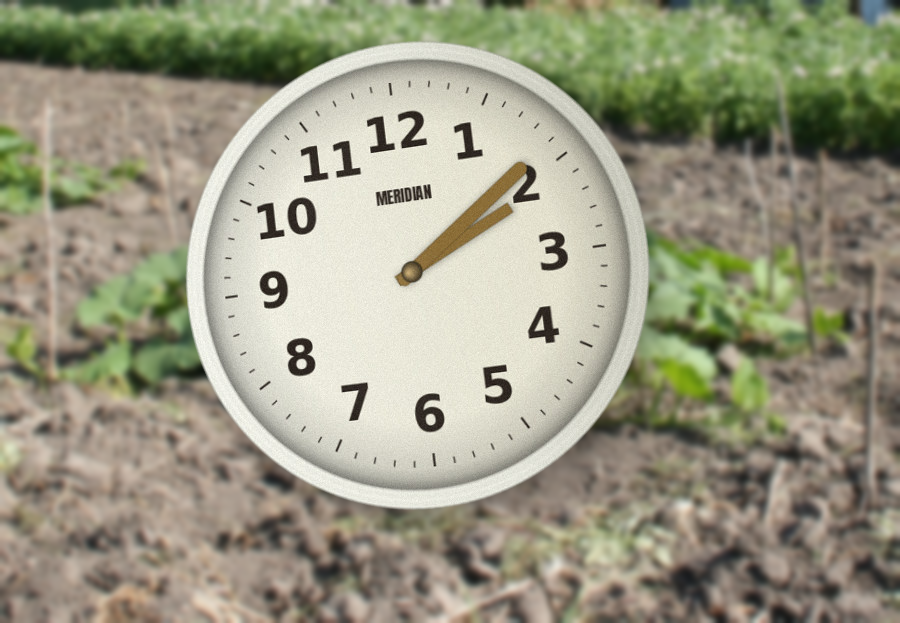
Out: {"hour": 2, "minute": 9}
